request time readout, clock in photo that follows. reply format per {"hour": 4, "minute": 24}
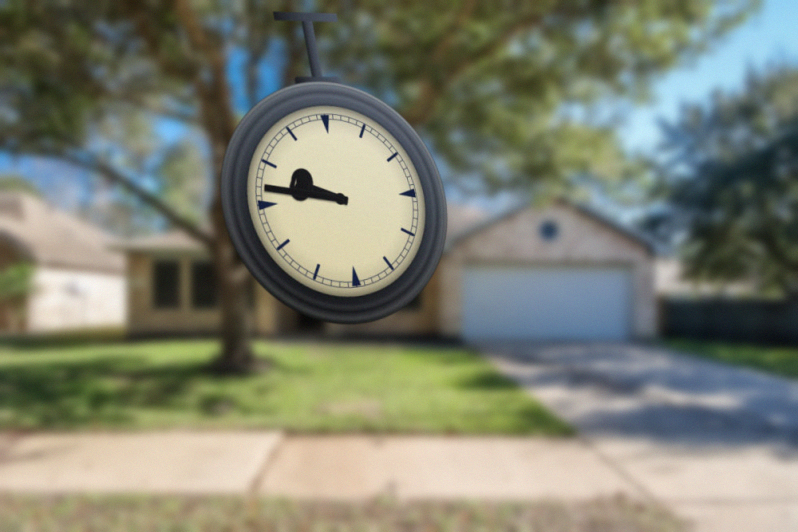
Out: {"hour": 9, "minute": 47}
